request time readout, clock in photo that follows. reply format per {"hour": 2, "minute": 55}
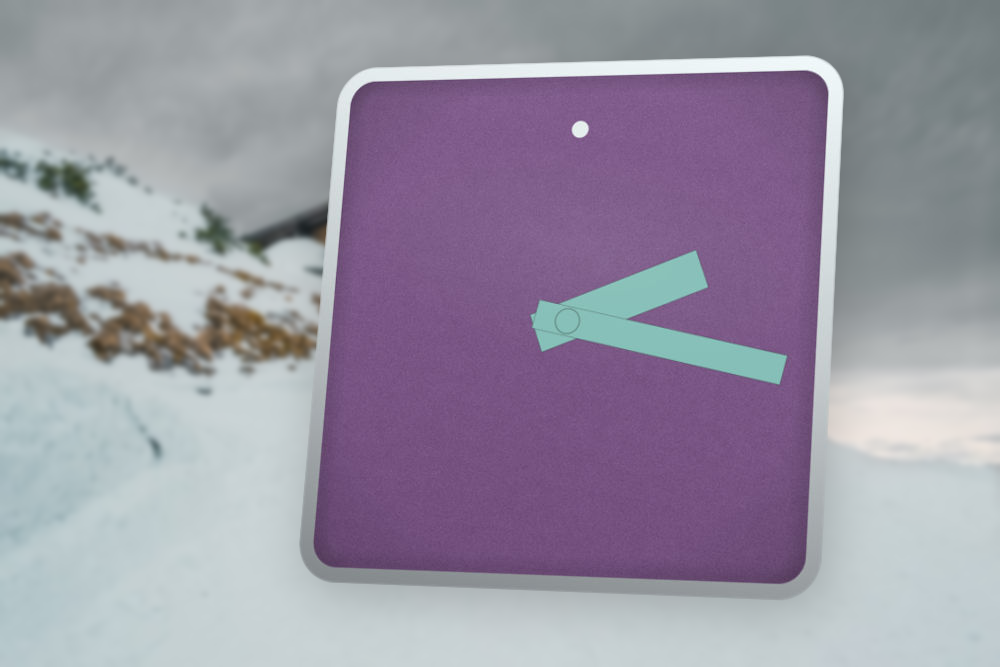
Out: {"hour": 2, "minute": 17}
